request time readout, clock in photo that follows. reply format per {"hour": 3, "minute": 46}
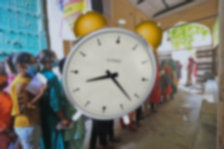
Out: {"hour": 8, "minute": 22}
